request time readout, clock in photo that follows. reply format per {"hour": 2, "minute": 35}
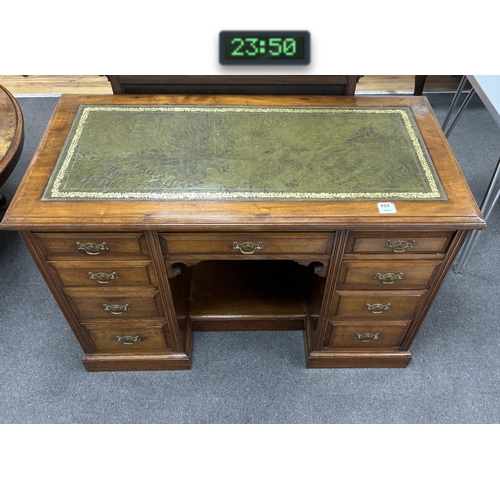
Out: {"hour": 23, "minute": 50}
